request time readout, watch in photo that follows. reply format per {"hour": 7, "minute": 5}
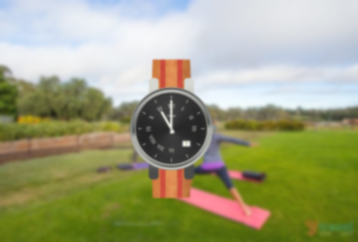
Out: {"hour": 11, "minute": 0}
